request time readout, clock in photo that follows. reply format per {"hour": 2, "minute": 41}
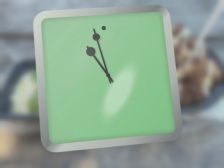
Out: {"hour": 10, "minute": 58}
